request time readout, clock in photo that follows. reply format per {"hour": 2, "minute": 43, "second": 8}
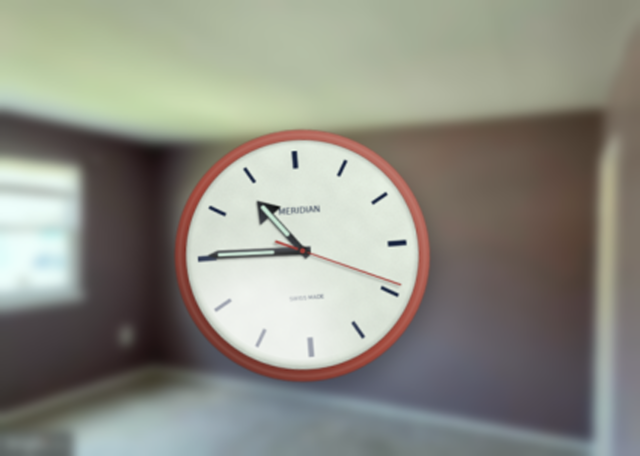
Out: {"hour": 10, "minute": 45, "second": 19}
